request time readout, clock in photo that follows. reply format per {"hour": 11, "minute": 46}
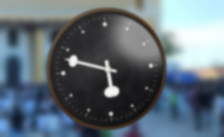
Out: {"hour": 5, "minute": 48}
